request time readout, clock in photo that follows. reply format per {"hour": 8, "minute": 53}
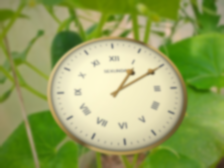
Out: {"hour": 1, "minute": 10}
